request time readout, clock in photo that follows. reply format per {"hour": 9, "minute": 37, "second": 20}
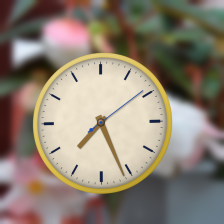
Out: {"hour": 7, "minute": 26, "second": 9}
